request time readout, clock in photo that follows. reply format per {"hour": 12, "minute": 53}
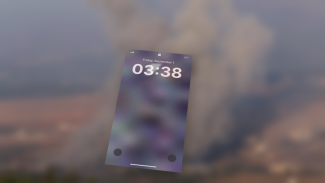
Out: {"hour": 3, "minute": 38}
